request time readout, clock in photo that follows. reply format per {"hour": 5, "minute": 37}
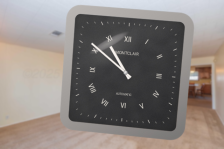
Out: {"hour": 10, "minute": 51}
